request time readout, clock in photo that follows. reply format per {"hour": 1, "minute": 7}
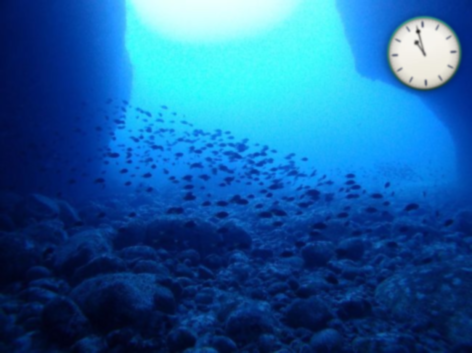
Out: {"hour": 10, "minute": 58}
